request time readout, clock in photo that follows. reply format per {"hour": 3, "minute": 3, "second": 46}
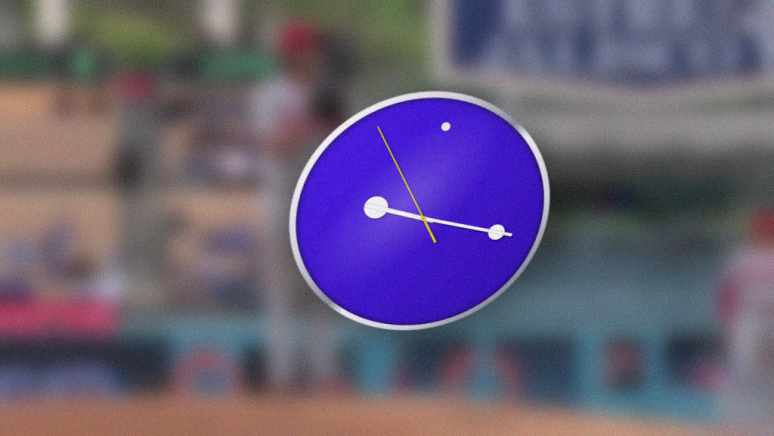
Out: {"hour": 9, "minute": 15, "second": 54}
